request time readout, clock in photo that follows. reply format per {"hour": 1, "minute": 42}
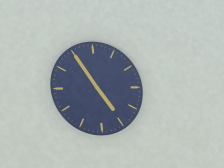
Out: {"hour": 4, "minute": 55}
